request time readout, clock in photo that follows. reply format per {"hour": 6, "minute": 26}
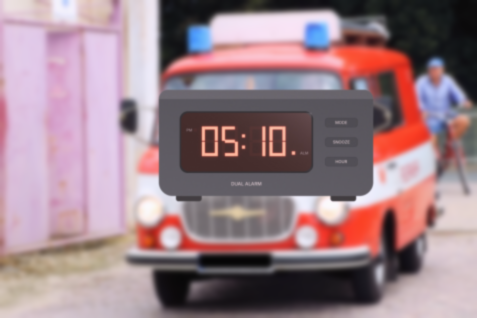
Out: {"hour": 5, "minute": 10}
